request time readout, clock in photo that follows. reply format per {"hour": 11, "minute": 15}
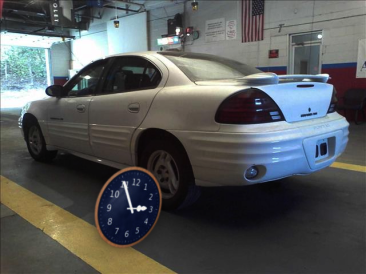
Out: {"hour": 2, "minute": 55}
